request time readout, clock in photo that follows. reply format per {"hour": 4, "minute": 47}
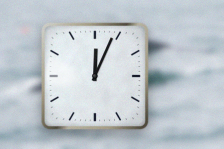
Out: {"hour": 12, "minute": 4}
